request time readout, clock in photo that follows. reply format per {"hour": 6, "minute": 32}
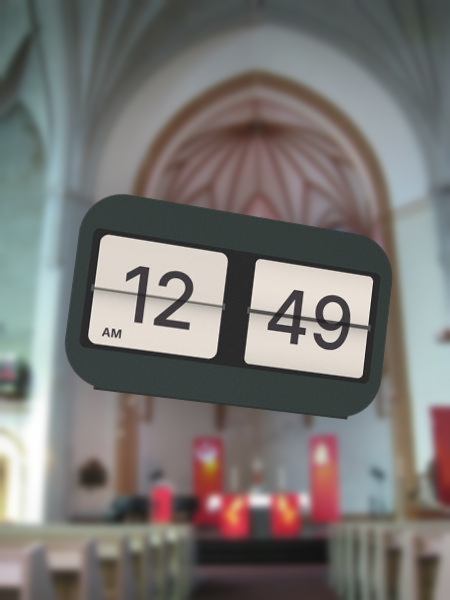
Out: {"hour": 12, "minute": 49}
